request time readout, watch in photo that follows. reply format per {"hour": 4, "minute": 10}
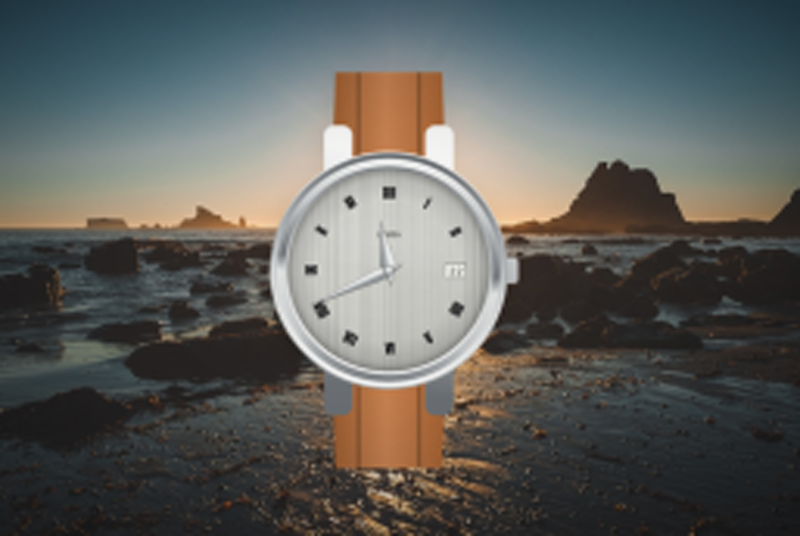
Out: {"hour": 11, "minute": 41}
